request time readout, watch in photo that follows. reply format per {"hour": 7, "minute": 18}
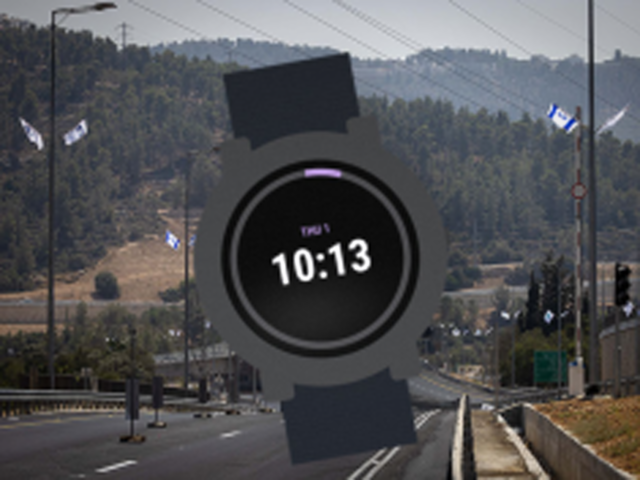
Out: {"hour": 10, "minute": 13}
